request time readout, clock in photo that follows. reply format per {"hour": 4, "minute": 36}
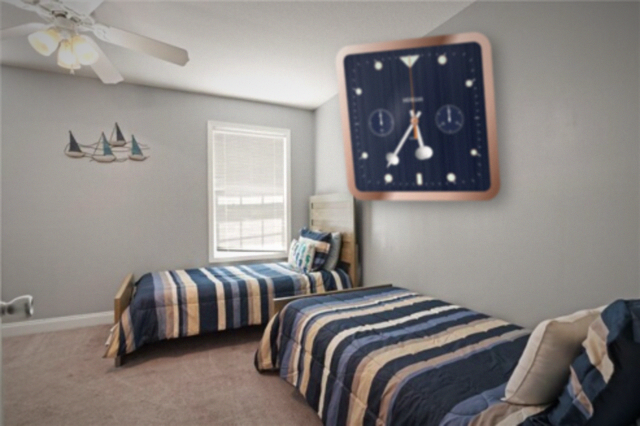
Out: {"hour": 5, "minute": 36}
